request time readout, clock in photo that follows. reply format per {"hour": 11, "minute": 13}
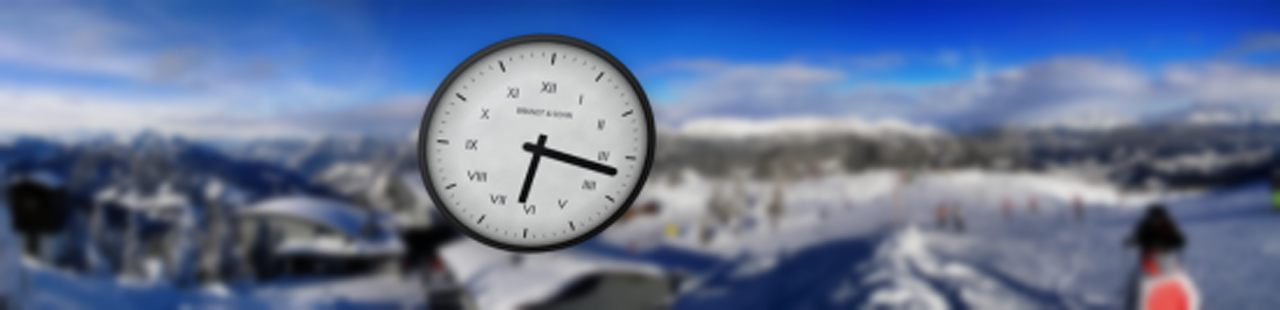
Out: {"hour": 6, "minute": 17}
